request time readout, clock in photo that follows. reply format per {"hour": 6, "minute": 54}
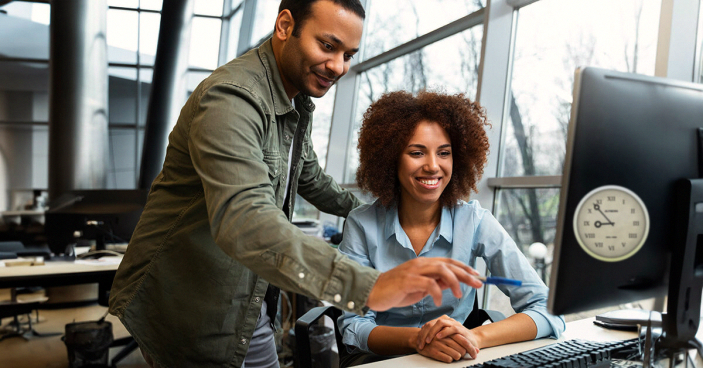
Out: {"hour": 8, "minute": 53}
